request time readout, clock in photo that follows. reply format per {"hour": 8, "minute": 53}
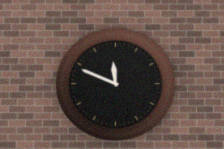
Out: {"hour": 11, "minute": 49}
